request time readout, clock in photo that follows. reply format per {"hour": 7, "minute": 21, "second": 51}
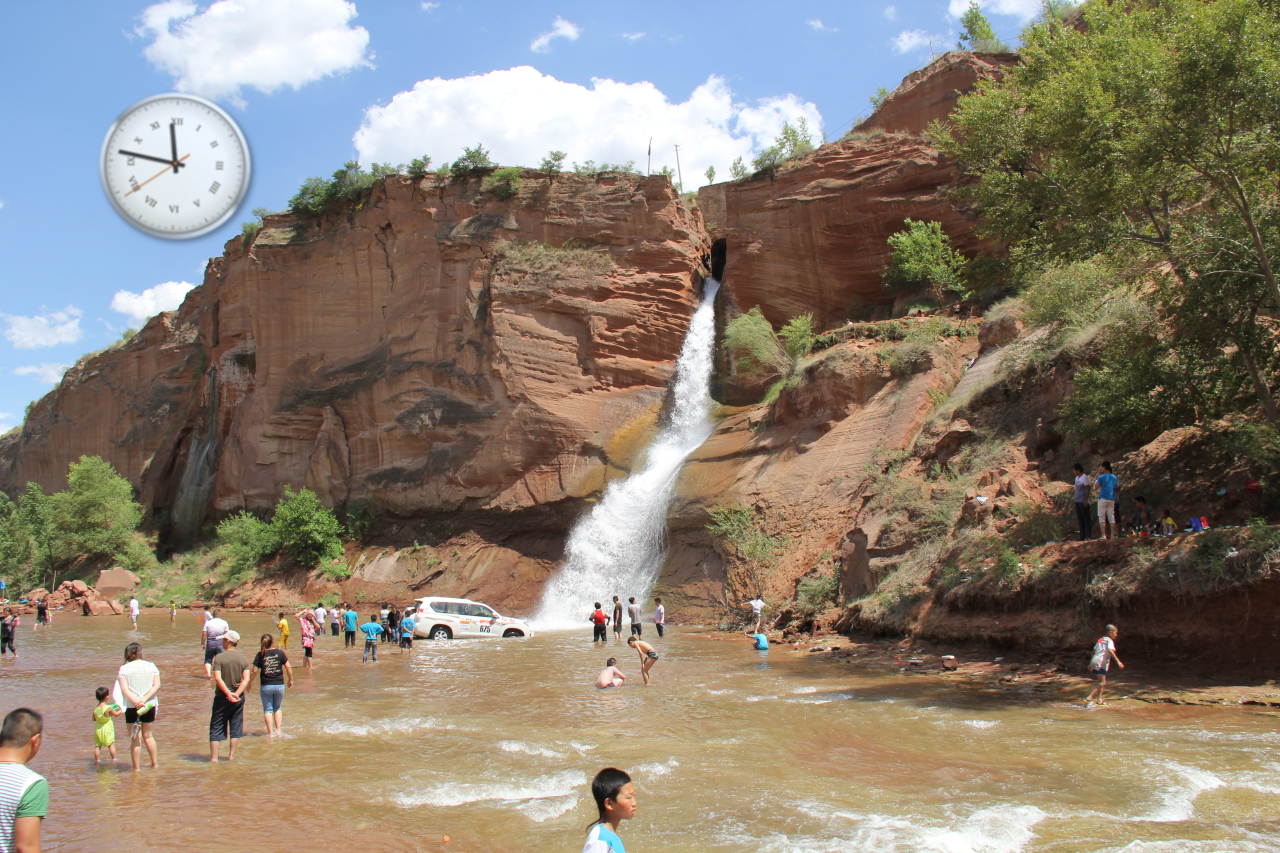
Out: {"hour": 11, "minute": 46, "second": 39}
